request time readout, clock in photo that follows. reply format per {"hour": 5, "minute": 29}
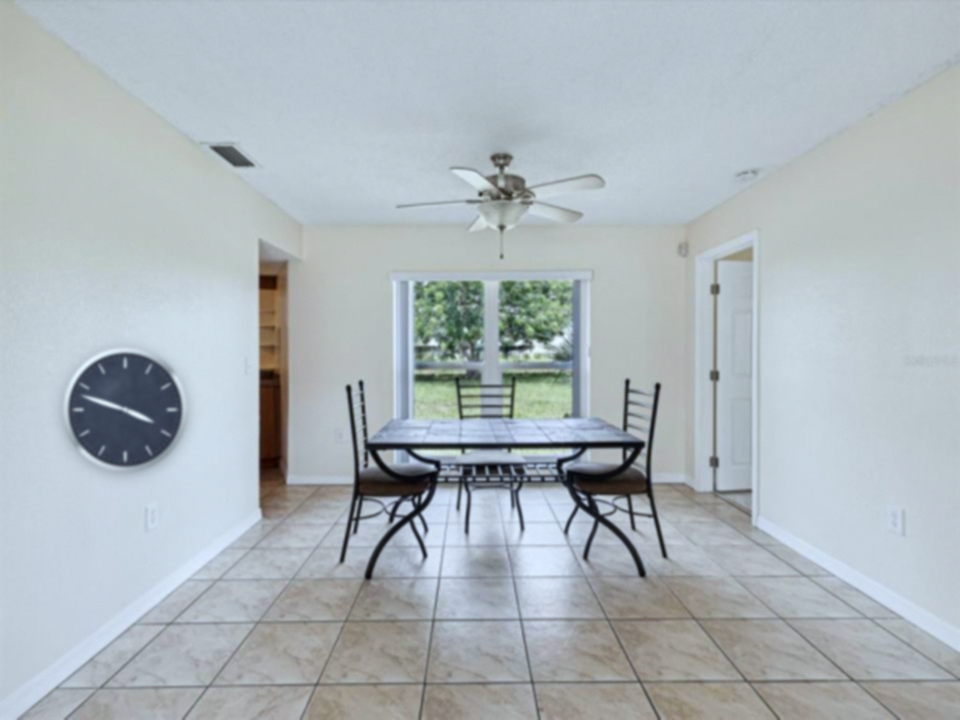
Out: {"hour": 3, "minute": 48}
